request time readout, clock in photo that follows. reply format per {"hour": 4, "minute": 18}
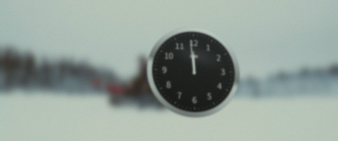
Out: {"hour": 11, "minute": 59}
